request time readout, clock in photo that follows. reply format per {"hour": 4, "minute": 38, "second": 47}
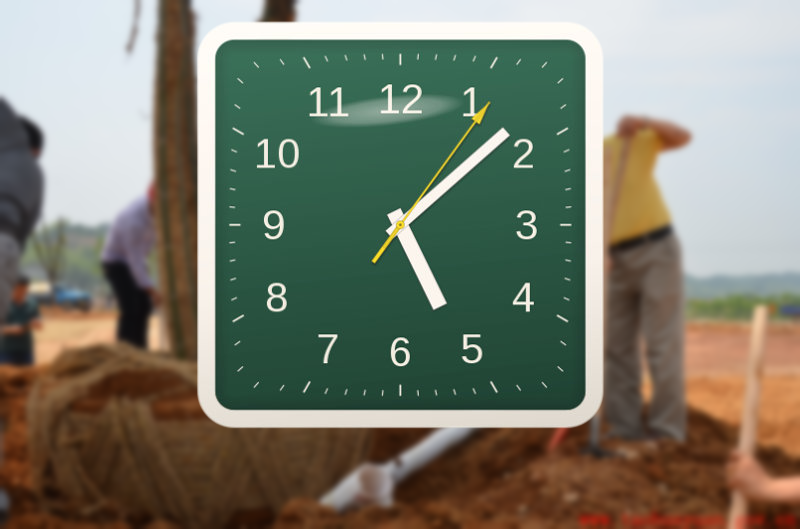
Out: {"hour": 5, "minute": 8, "second": 6}
